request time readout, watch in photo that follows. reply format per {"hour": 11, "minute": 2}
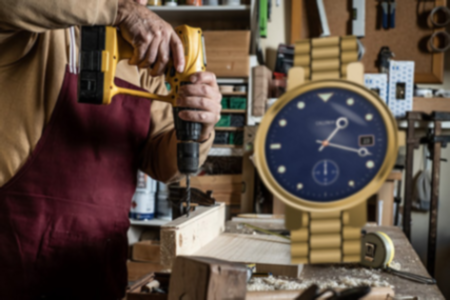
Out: {"hour": 1, "minute": 18}
